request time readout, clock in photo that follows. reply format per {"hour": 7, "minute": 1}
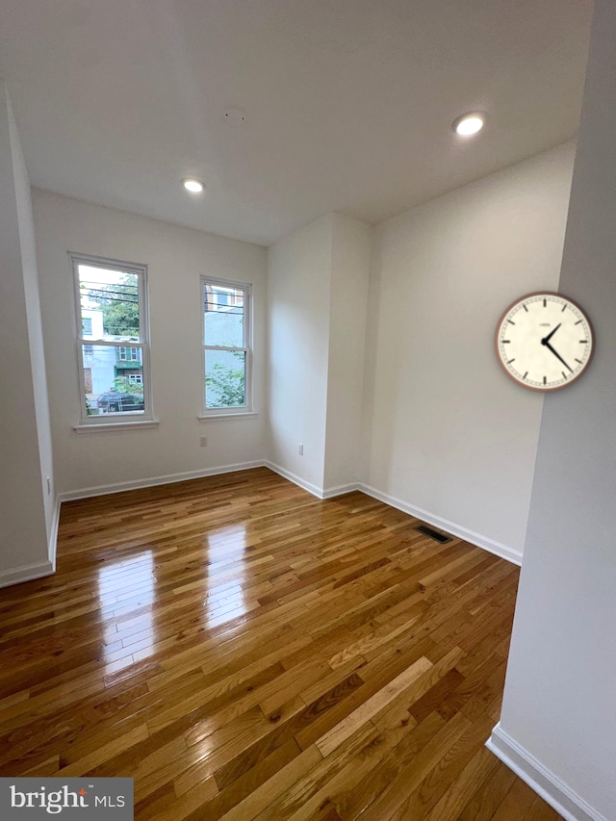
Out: {"hour": 1, "minute": 23}
